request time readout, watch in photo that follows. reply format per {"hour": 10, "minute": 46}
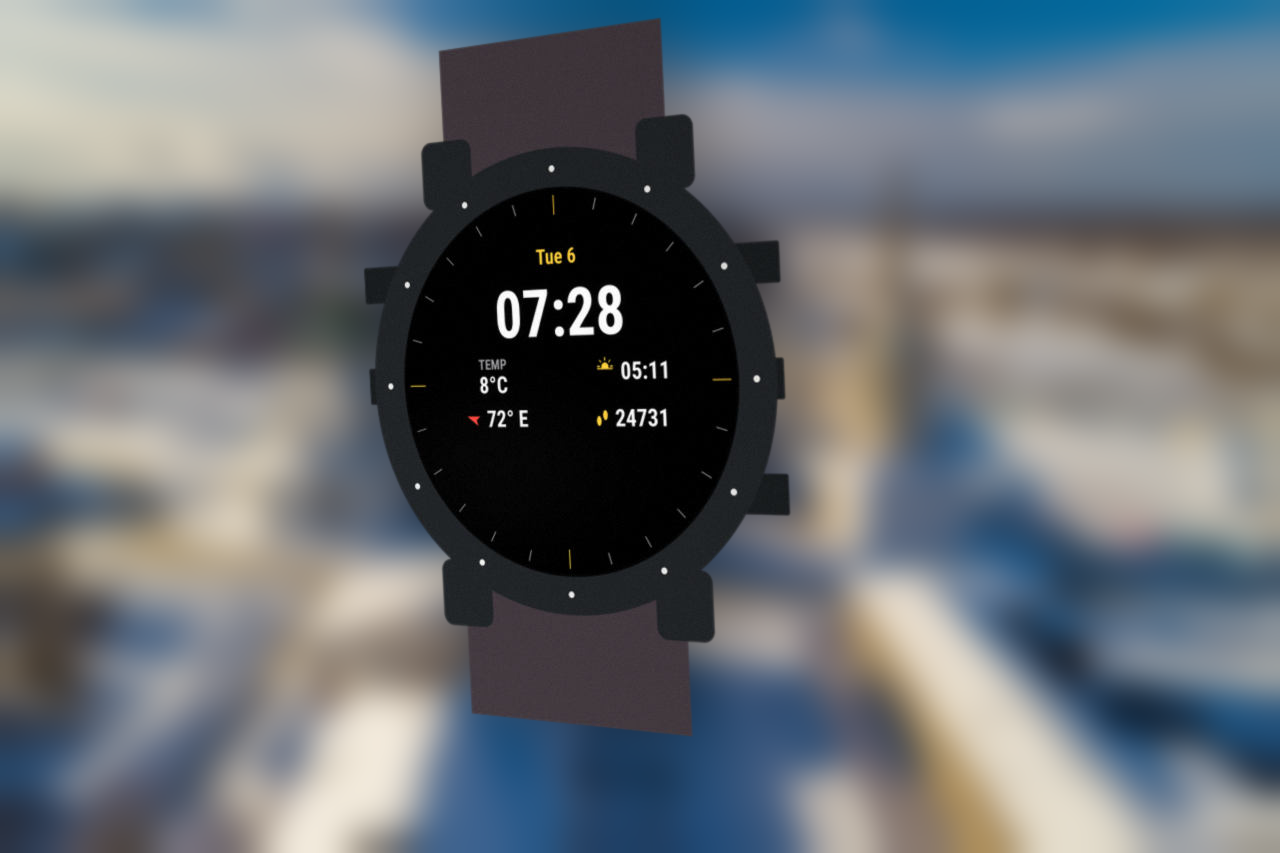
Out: {"hour": 7, "minute": 28}
